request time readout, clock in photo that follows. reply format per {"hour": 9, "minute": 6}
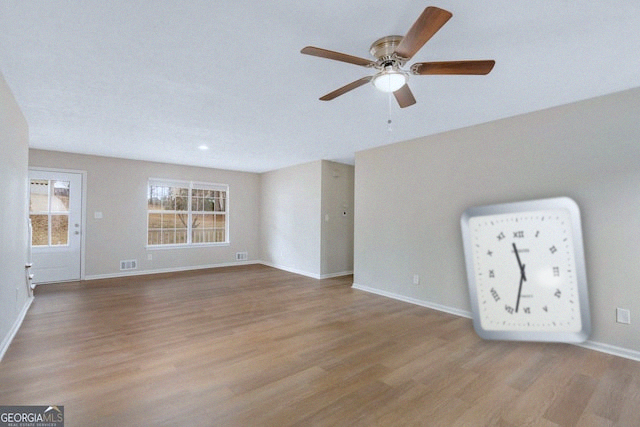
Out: {"hour": 11, "minute": 33}
